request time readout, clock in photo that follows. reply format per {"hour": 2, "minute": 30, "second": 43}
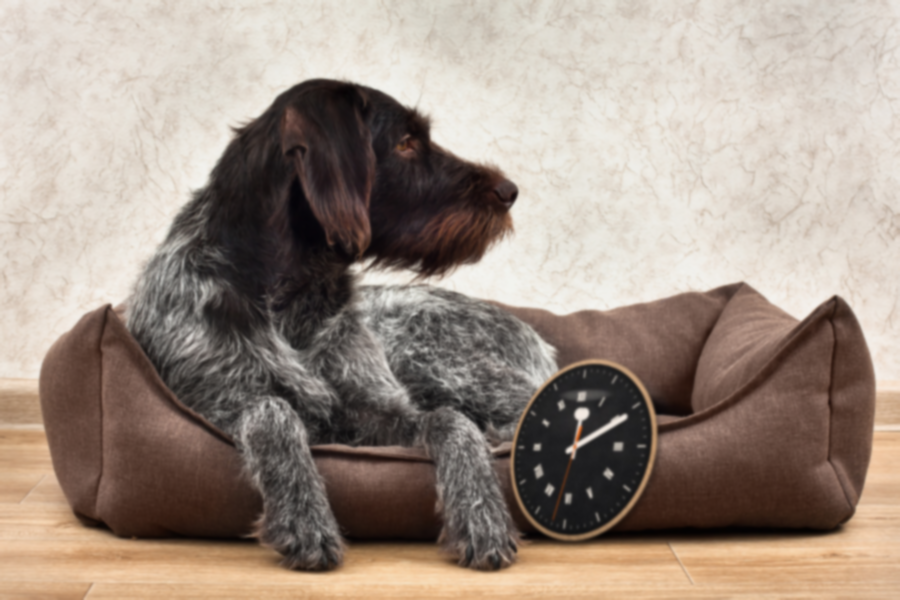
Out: {"hour": 12, "minute": 10, "second": 32}
